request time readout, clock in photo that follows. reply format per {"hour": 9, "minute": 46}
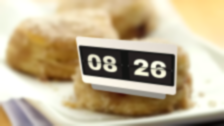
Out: {"hour": 8, "minute": 26}
